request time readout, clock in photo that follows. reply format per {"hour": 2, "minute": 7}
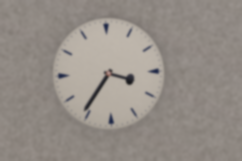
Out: {"hour": 3, "minute": 36}
